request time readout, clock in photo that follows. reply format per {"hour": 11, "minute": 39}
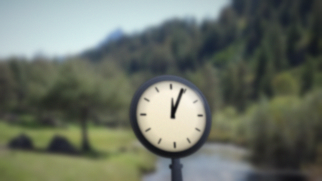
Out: {"hour": 12, "minute": 4}
